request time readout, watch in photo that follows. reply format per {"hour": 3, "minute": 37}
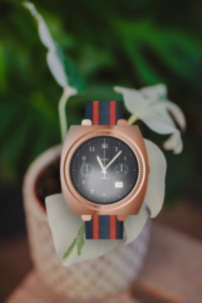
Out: {"hour": 11, "minute": 7}
